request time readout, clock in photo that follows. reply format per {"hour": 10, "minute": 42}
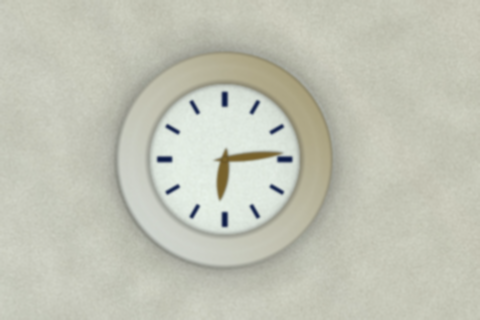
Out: {"hour": 6, "minute": 14}
